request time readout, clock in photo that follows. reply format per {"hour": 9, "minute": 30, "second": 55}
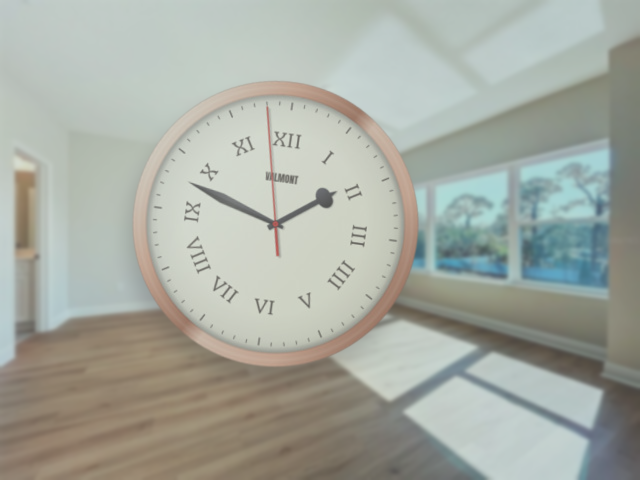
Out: {"hour": 1, "minute": 47, "second": 58}
